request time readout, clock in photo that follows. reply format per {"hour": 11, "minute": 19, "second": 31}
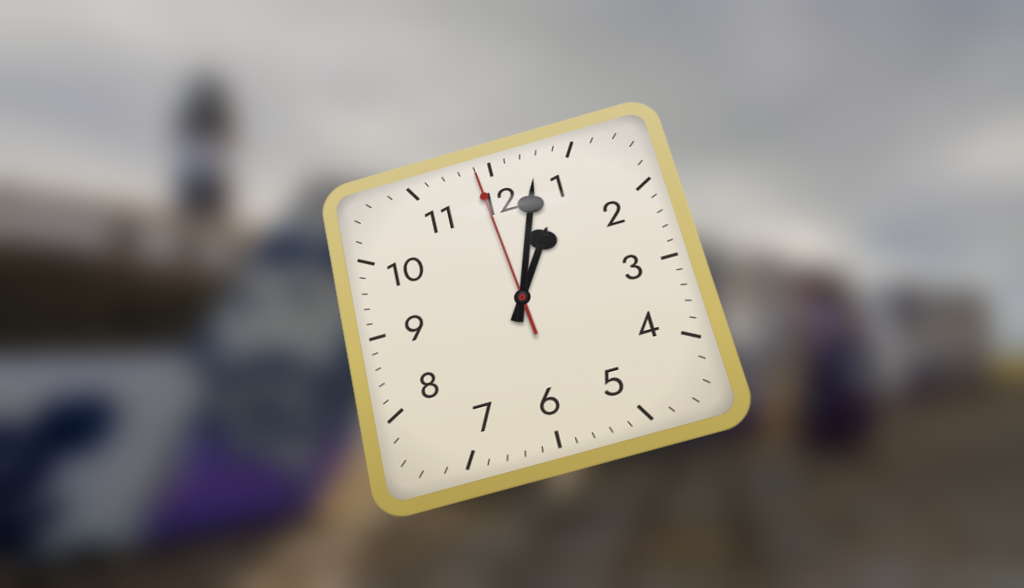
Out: {"hour": 1, "minute": 2, "second": 59}
